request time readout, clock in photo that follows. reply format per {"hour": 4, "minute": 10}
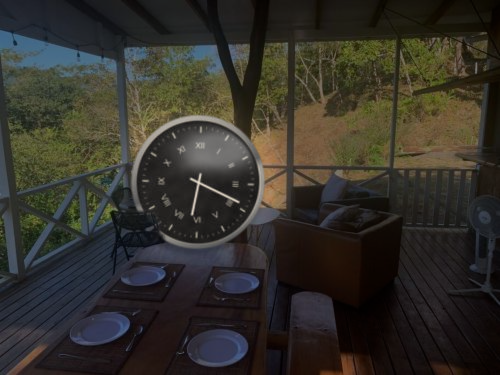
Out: {"hour": 6, "minute": 19}
